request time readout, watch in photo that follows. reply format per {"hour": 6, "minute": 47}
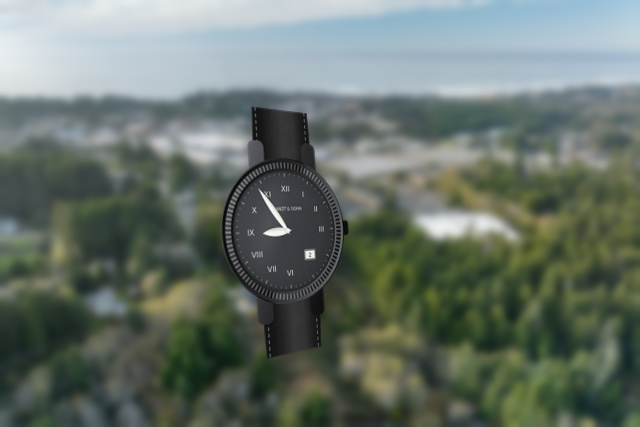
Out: {"hour": 8, "minute": 54}
